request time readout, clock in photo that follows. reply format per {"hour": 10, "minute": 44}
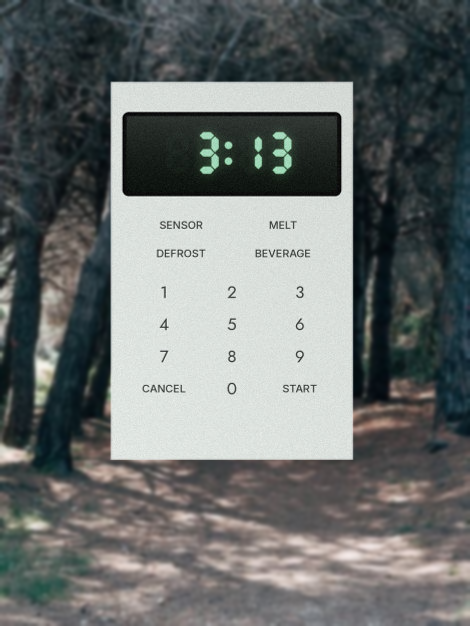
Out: {"hour": 3, "minute": 13}
